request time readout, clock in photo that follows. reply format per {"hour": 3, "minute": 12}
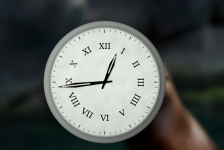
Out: {"hour": 12, "minute": 44}
